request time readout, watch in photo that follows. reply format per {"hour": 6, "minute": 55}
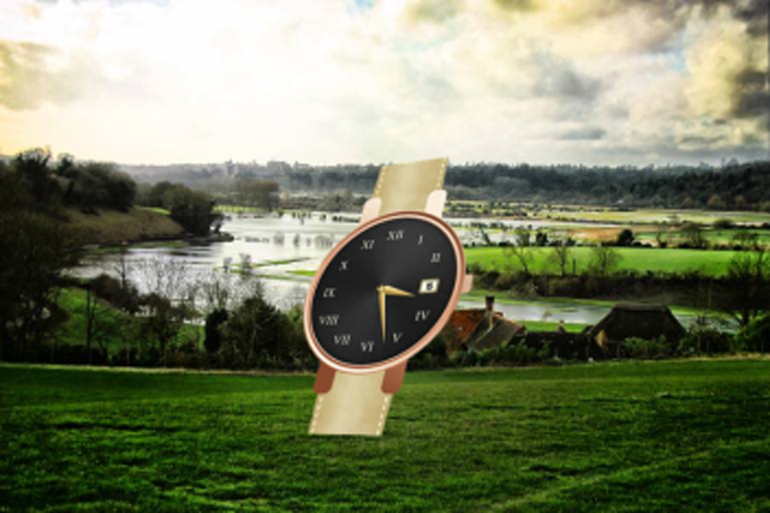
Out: {"hour": 3, "minute": 27}
